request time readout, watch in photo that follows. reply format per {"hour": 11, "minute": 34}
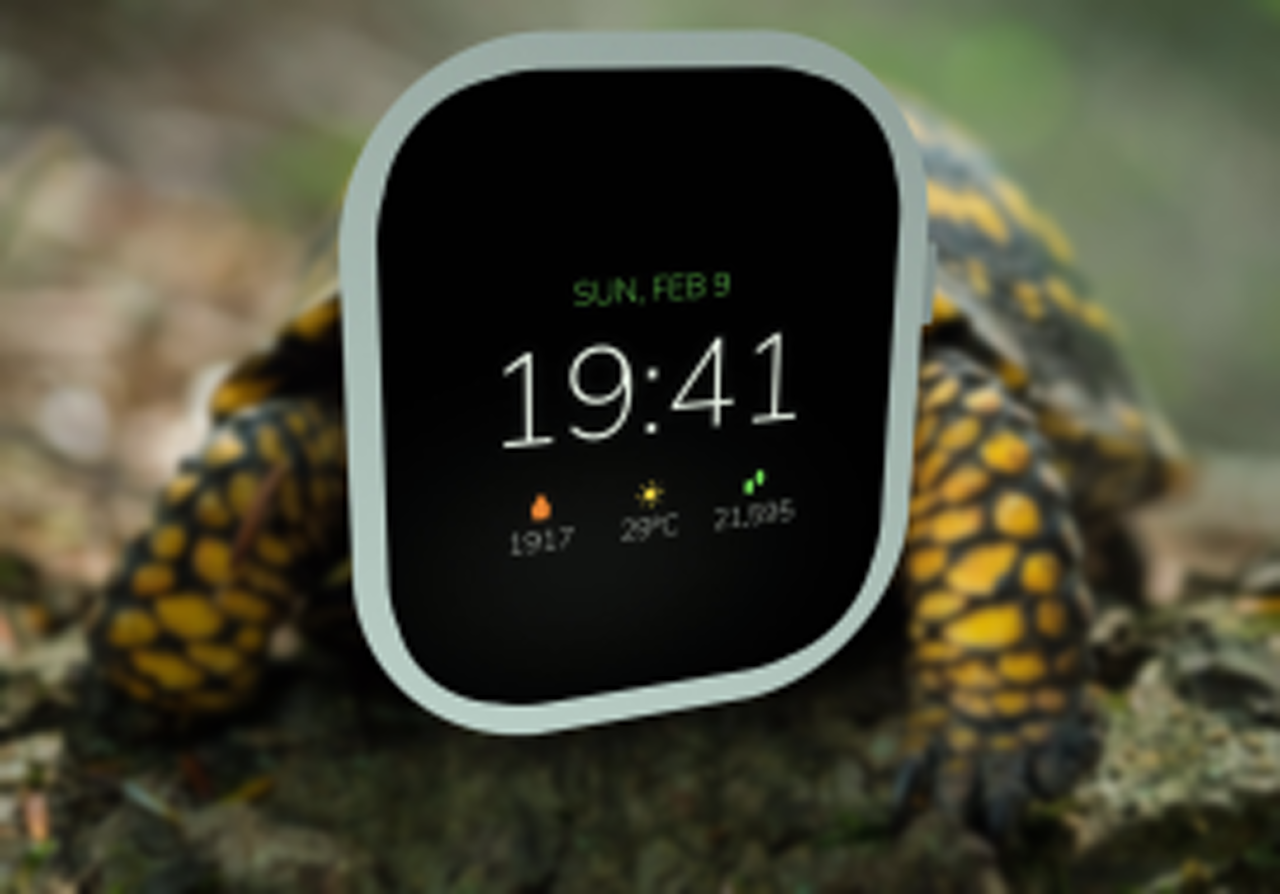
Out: {"hour": 19, "minute": 41}
